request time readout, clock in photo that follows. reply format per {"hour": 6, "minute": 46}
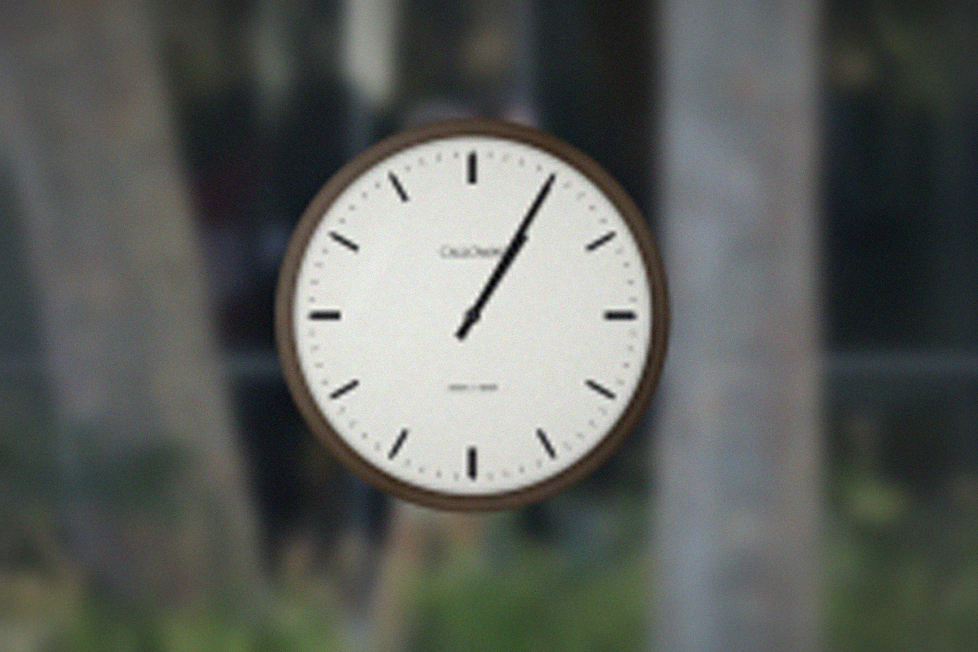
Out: {"hour": 1, "minute": 5}
